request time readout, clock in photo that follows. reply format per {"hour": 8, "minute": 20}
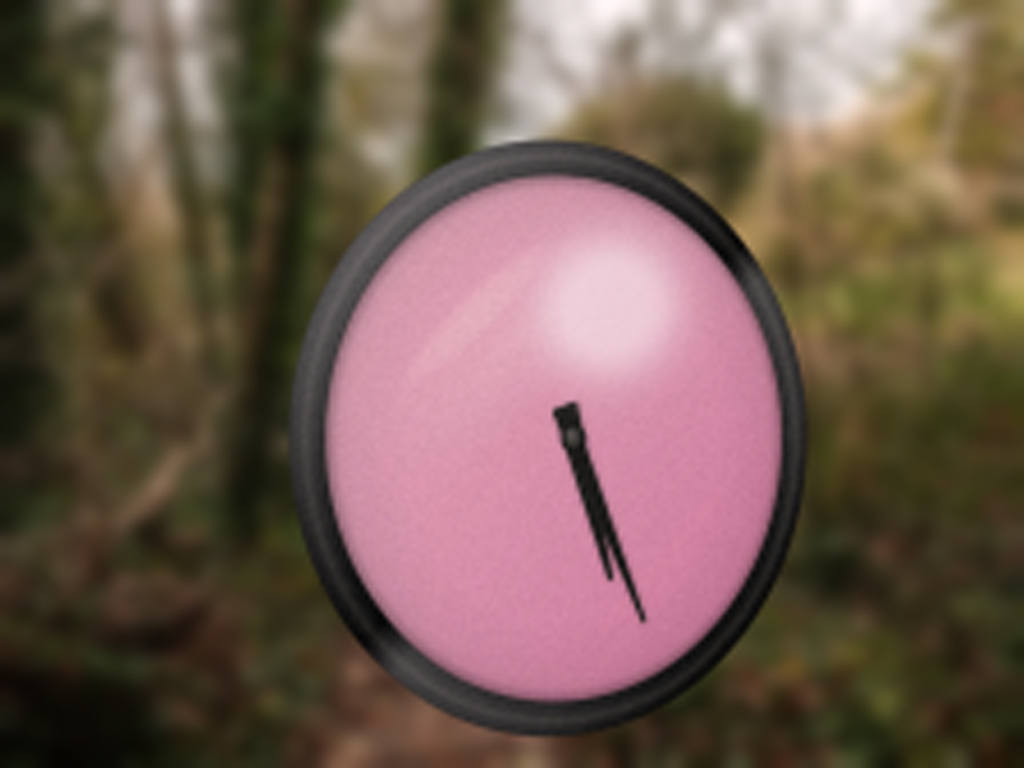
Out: {"hour": 5, "minute": 26}
